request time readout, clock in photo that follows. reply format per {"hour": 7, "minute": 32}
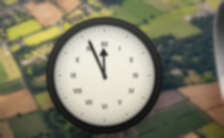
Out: {"hour": 11, "minute": 56}
